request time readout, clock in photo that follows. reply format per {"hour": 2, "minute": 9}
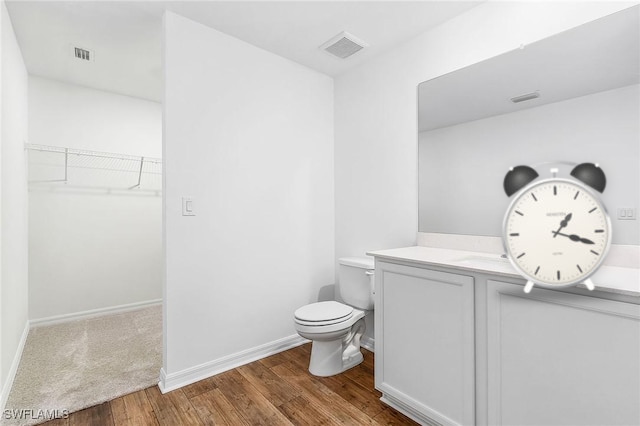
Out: {"hour": 1, "minute": 18}
